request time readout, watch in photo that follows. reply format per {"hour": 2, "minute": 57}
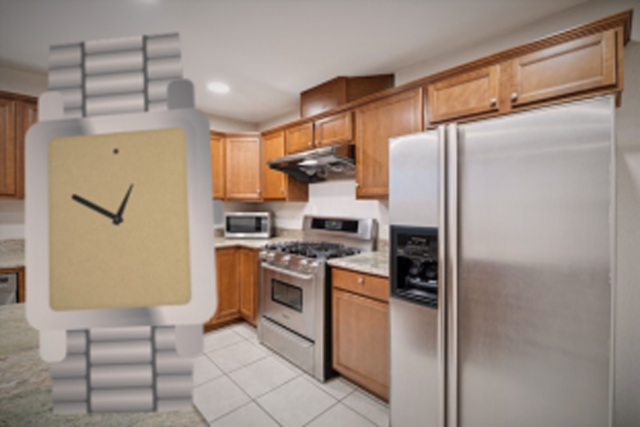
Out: {"hour": 12, "minute": 50}
